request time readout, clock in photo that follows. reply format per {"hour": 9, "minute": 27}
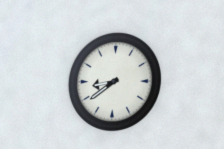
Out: {"hour": 8, "minute": 39}
